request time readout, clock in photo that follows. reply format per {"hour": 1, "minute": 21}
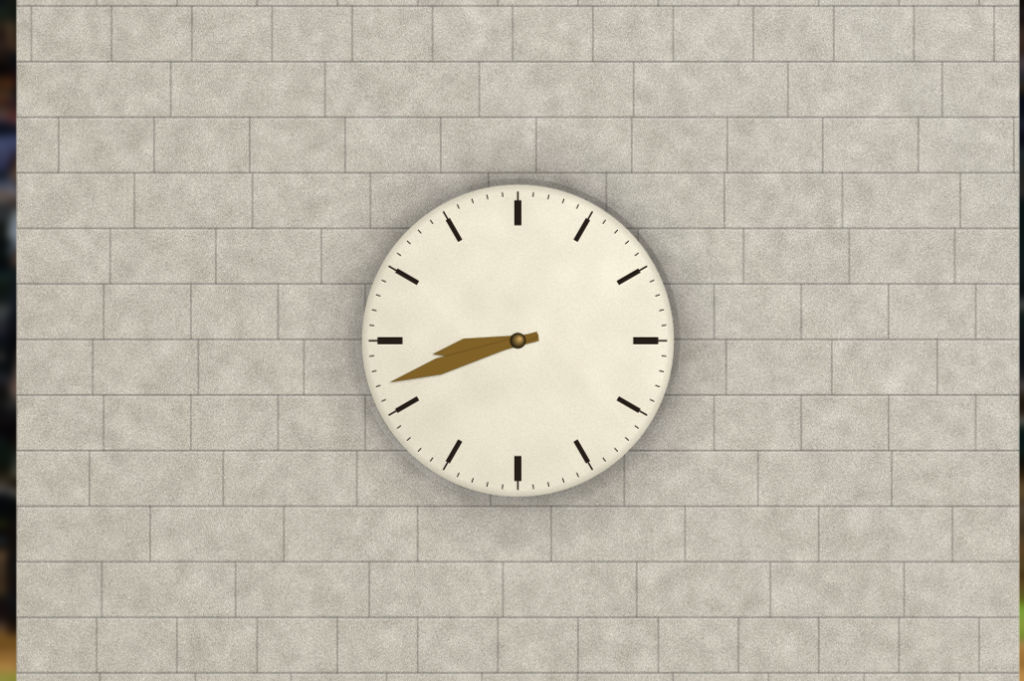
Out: {"hour": 8, "minute": 42}
